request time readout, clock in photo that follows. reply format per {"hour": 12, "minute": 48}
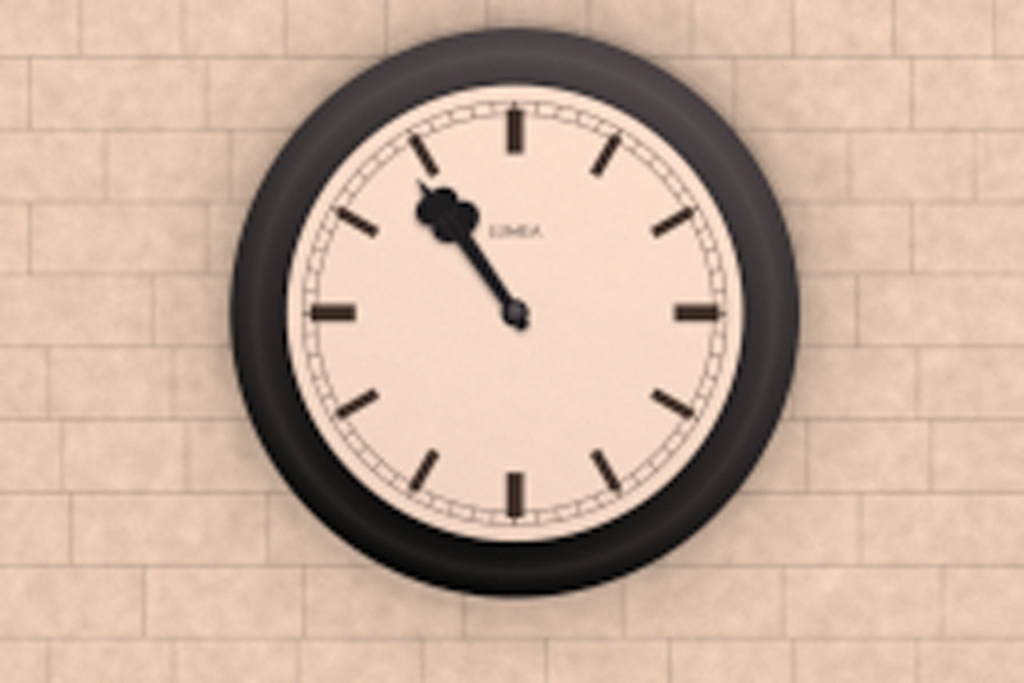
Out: {"hour": 10, "minute": 54}
